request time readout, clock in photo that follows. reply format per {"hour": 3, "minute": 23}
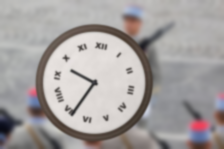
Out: {"hour": 9, "minute": 34}
